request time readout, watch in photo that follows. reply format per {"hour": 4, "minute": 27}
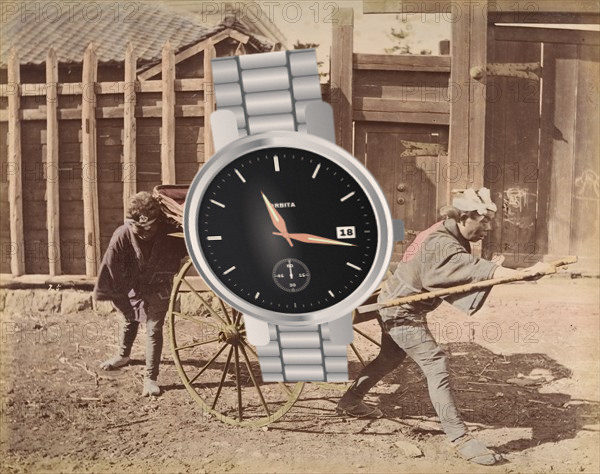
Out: {"hour": 11, "minute": 17}
